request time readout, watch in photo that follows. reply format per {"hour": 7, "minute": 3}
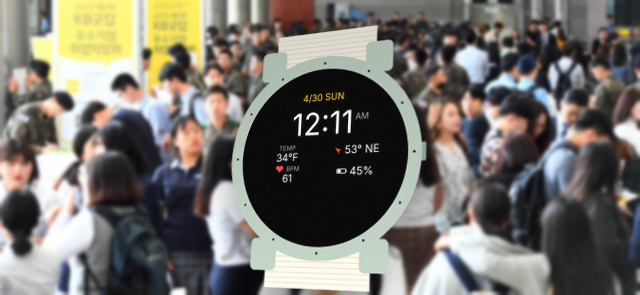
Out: {"hour": 12, "minute": 11}
